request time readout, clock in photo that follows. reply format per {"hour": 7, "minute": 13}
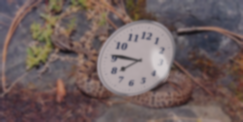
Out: {"hour": 7, "minute": 46}
